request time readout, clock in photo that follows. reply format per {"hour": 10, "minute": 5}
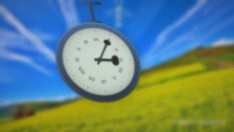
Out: {"hour": 3, "minute": 5}
